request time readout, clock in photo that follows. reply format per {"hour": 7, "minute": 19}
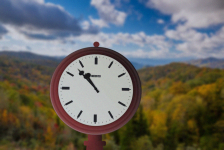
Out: {"hour": 10, "minute": 53}
